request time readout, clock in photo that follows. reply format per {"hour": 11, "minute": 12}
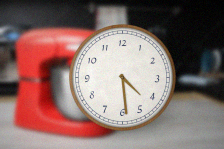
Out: {"hour": 4, "minute": 29}
